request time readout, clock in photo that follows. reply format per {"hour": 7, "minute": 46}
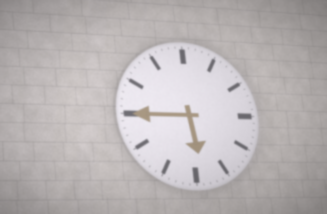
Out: {"hour": 5, "minute": 45}
